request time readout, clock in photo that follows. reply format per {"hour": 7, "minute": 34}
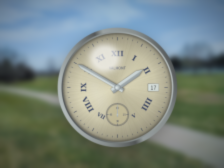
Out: {"hour": 1, "minute": 50}
